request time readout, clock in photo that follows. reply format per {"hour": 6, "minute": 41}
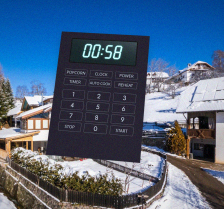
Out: {"hour": 0, "minute": 58}
